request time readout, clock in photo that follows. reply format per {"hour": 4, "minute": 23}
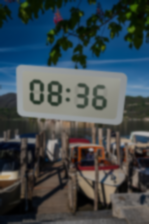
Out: {"hour": 8, "minute": 36}
